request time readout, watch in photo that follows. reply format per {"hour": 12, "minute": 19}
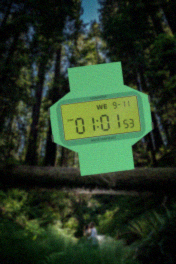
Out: {"hour": 1, "minute": 1}
